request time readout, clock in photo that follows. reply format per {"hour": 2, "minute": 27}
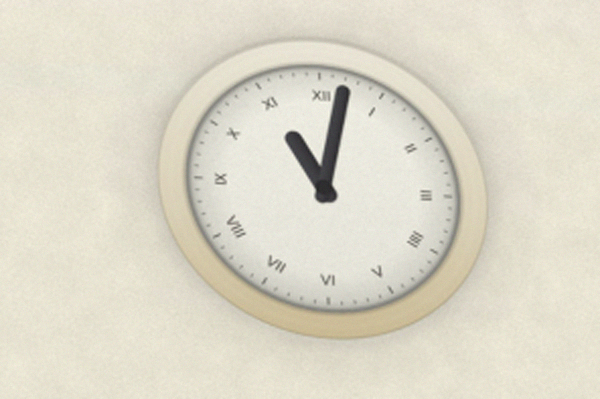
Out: {"hour": 11, "minute": 2}
